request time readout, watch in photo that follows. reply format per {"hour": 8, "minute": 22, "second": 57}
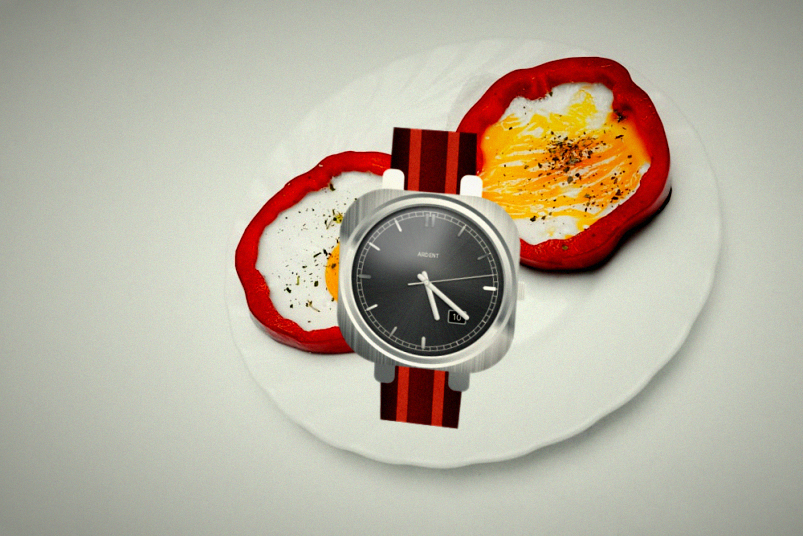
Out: {"hour": 5, "minute": 21, "second": 13}
